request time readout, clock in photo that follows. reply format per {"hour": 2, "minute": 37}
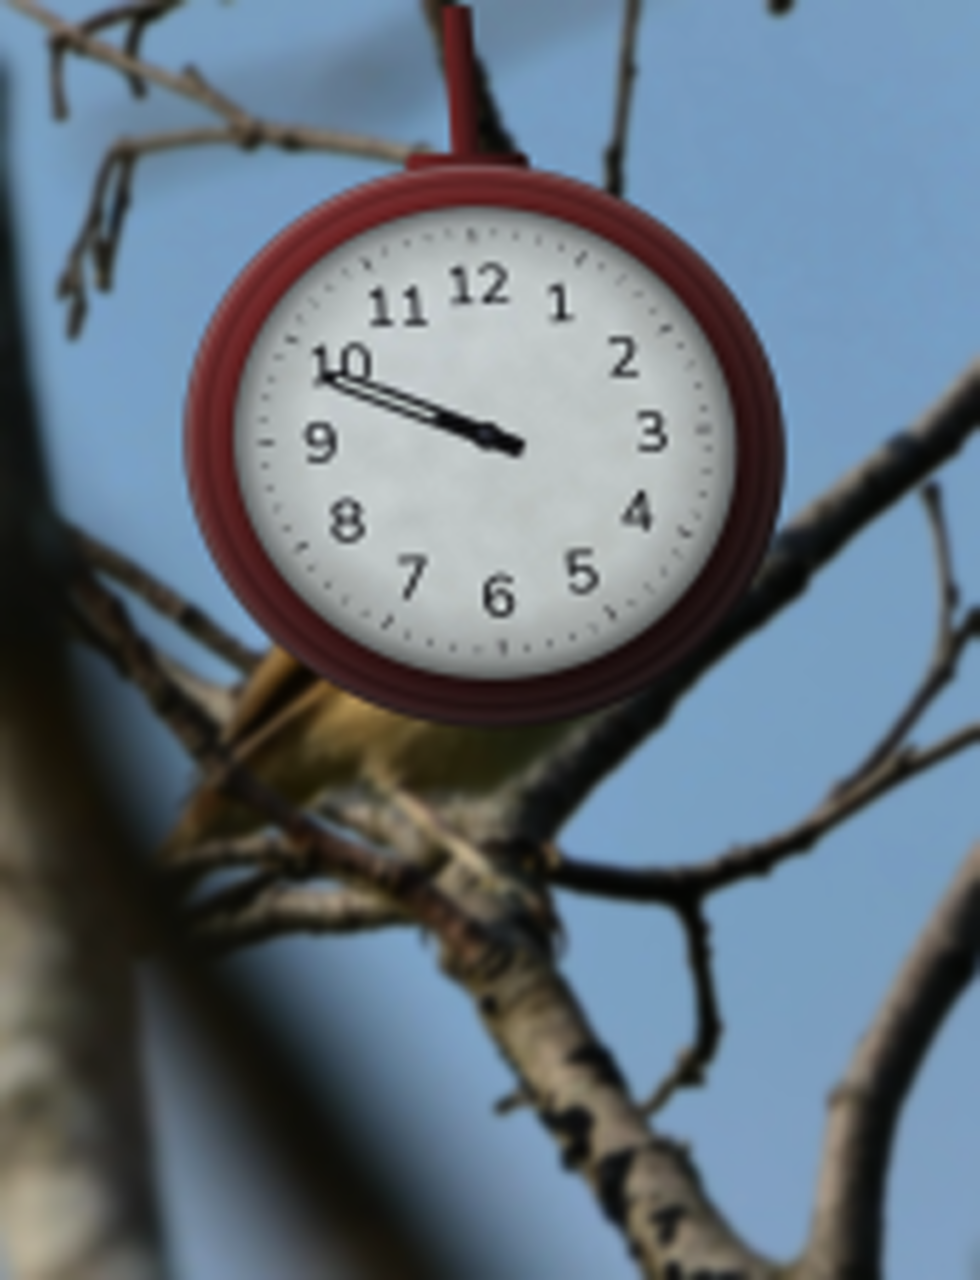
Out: {"hour": 9, "minute": 49}
